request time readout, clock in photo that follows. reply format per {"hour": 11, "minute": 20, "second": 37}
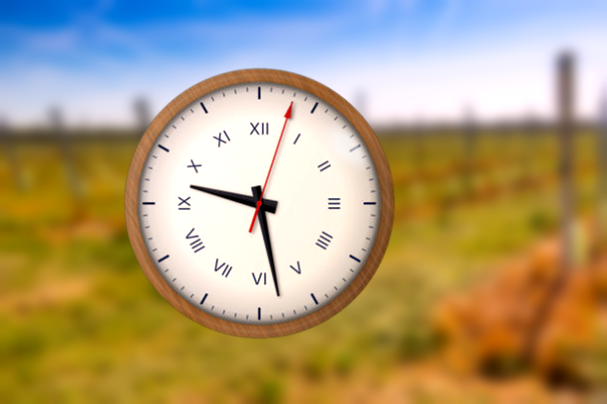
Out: {"hour": 9, "minute": 28, "second": 3}
